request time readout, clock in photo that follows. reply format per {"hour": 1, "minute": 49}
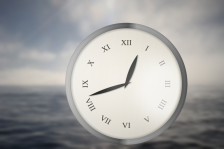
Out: {"hour": 12, "minute": 42}
